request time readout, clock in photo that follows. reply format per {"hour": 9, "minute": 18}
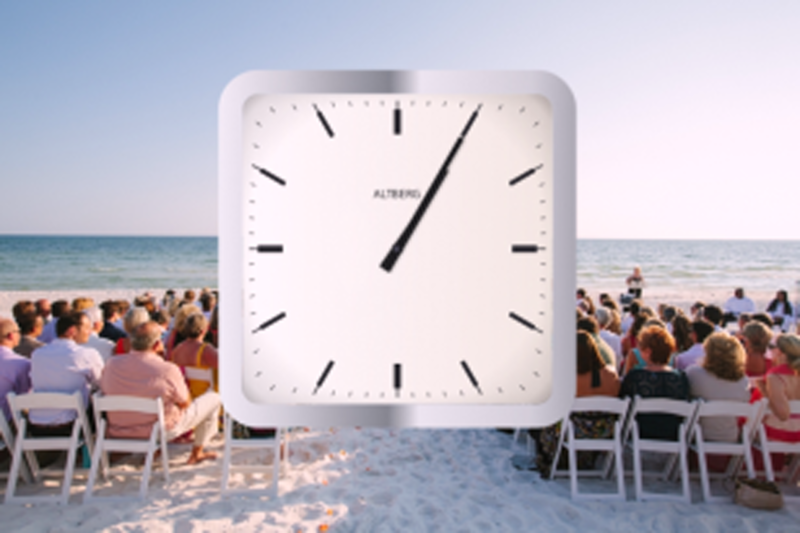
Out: {"hour": 1, "minute": 5}
